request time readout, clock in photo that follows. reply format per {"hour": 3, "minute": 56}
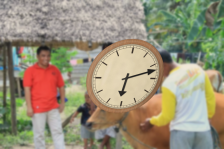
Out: {"hour": 6, "minute": 12}
